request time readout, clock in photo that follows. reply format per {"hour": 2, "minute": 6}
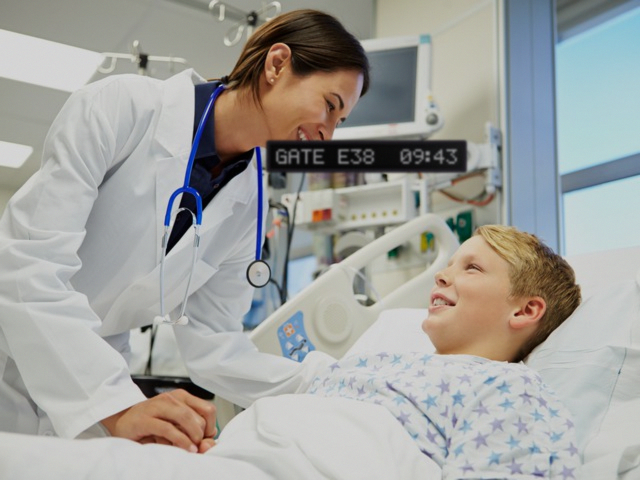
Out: {"hour": 9, "minute": 43}
